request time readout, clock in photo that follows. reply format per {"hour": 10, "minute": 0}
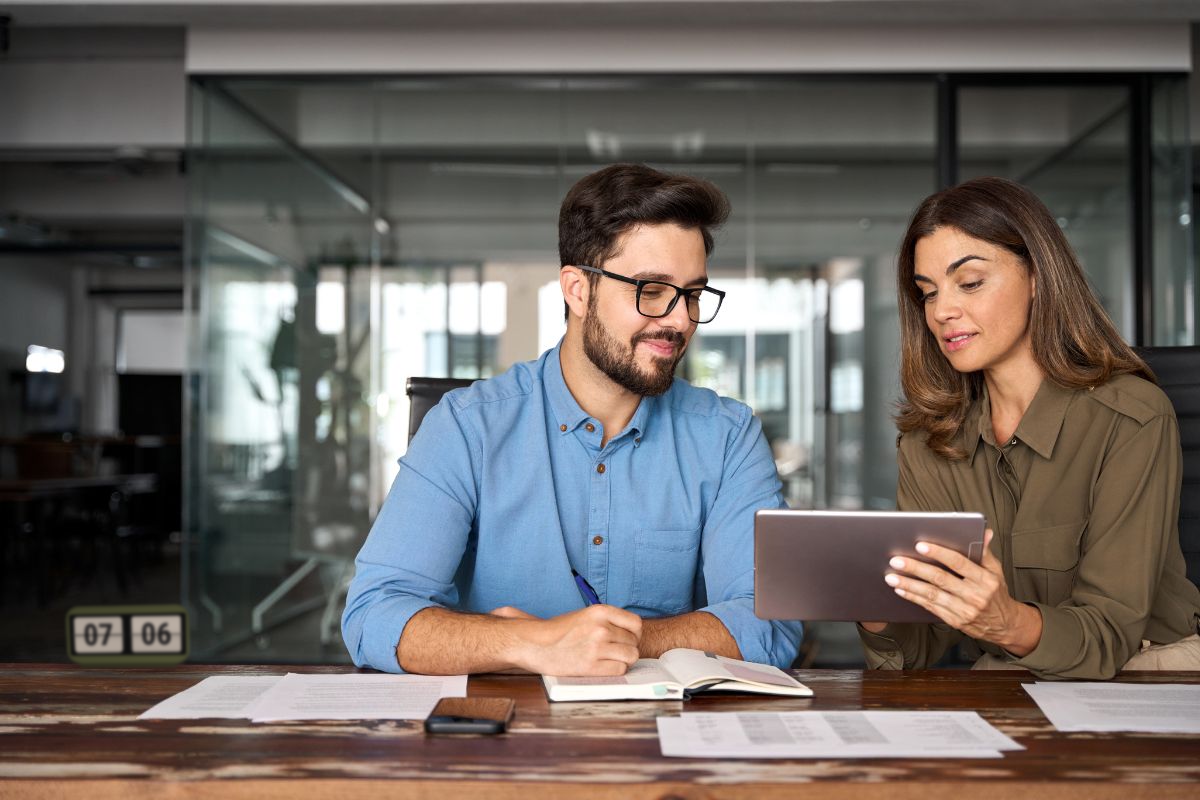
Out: {"hour": 7, "minute": 6}
